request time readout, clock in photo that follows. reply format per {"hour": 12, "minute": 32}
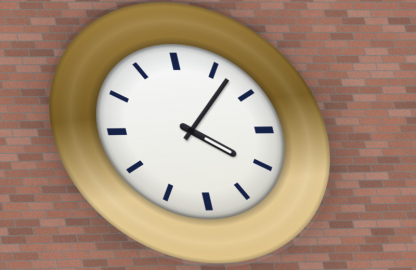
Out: {"hour": 4, "minute": 7}
